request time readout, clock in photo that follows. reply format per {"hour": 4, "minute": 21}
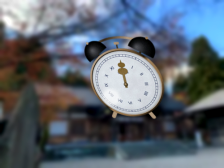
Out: {"hour": 12, "minute": 0}
